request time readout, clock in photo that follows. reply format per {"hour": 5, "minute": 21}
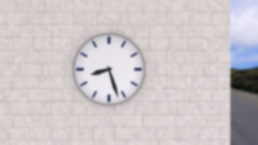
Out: {"hour": 8, "minute": 27}
